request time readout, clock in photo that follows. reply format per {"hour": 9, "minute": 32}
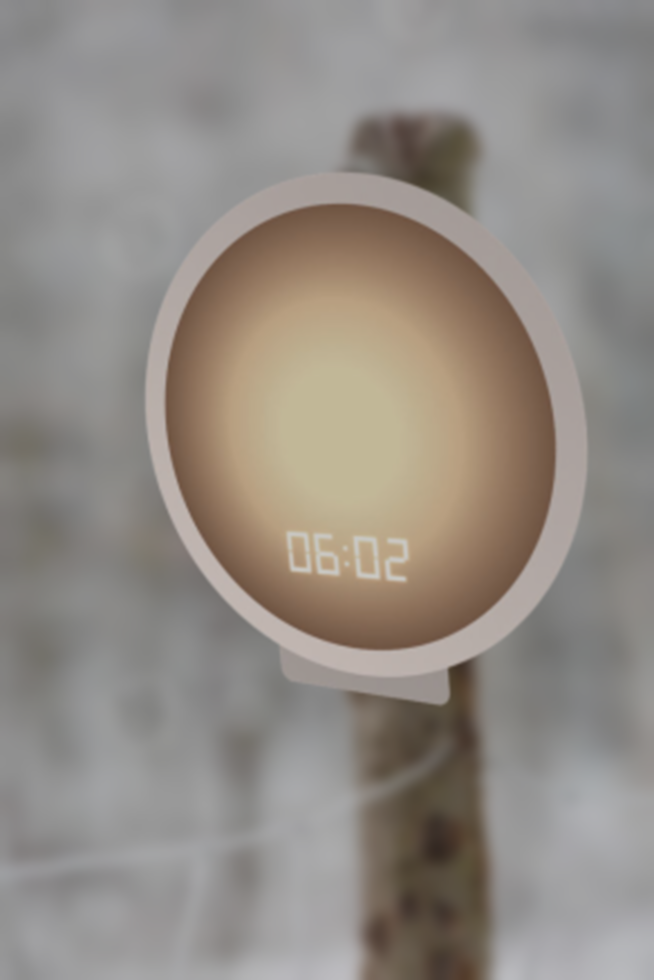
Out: {"hour": 6, "minute": 2}
